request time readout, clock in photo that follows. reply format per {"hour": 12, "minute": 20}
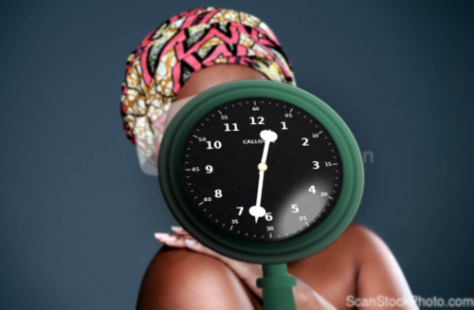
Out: {"hour": 12, "minute": 32}
